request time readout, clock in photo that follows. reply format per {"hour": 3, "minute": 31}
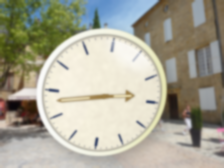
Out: {"hour": 2, "minute": 43}
